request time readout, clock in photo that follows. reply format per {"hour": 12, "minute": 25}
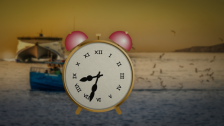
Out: {"hour": 8, "minute": 33}
